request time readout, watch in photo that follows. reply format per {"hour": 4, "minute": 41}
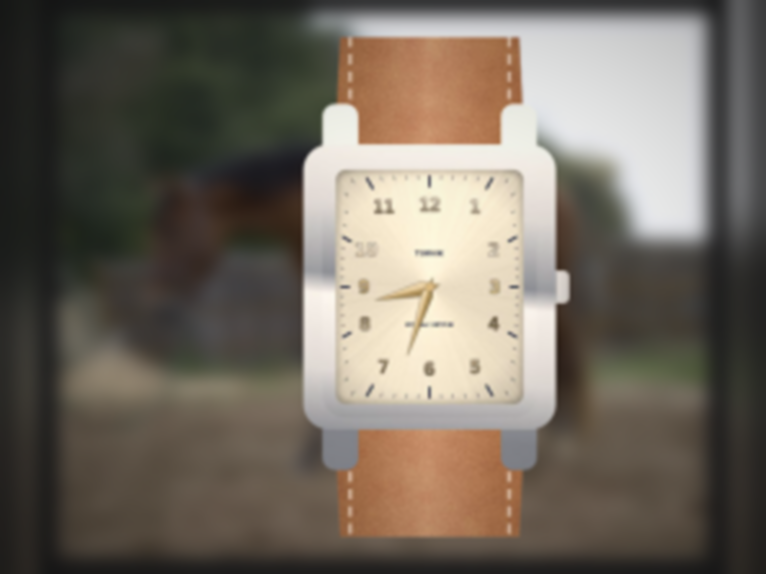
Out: {"hour": 8, "minute": 33}
